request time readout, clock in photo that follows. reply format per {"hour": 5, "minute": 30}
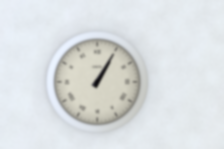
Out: {"hour": 1, "minute": 5}
